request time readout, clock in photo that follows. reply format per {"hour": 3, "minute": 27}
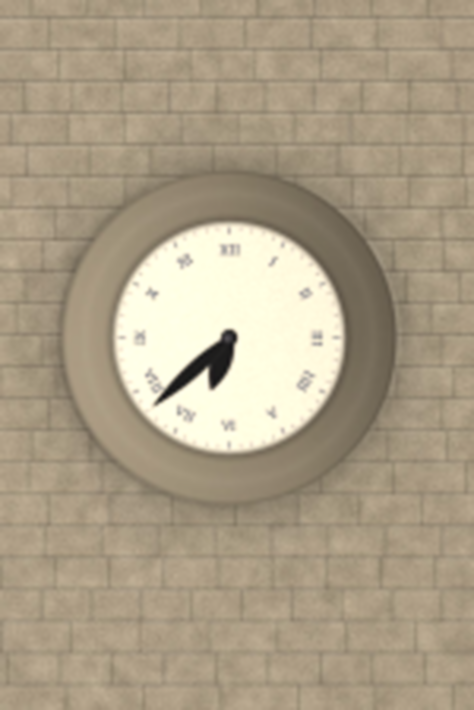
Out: {"hour": 6, "minute": 38}
